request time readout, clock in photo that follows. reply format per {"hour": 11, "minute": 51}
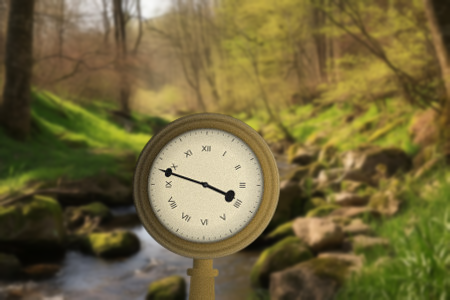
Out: {"hour": 3, "minute": 48}
